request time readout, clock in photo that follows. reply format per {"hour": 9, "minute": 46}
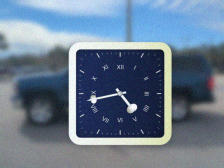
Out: {"hour": 4, "minute": 43}
